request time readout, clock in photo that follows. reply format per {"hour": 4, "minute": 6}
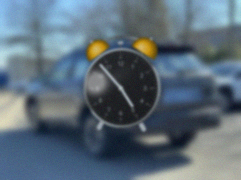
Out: {"hour": 4, "minute": 53}
